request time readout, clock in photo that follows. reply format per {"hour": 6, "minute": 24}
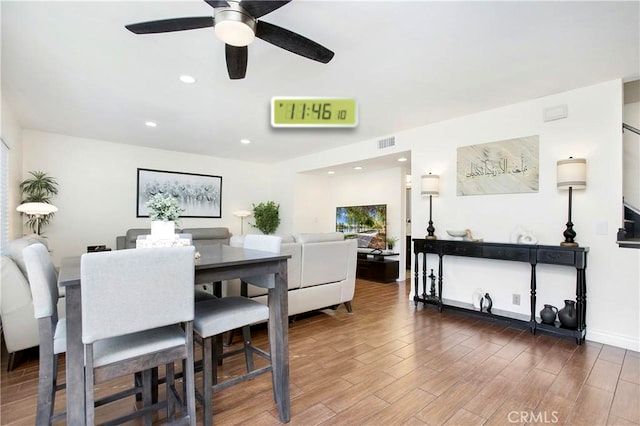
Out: {"hour": 11, "minute": 46}
